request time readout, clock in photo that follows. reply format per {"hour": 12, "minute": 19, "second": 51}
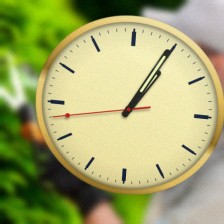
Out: {"hour": 1, "minute": 4, "second": 43}
